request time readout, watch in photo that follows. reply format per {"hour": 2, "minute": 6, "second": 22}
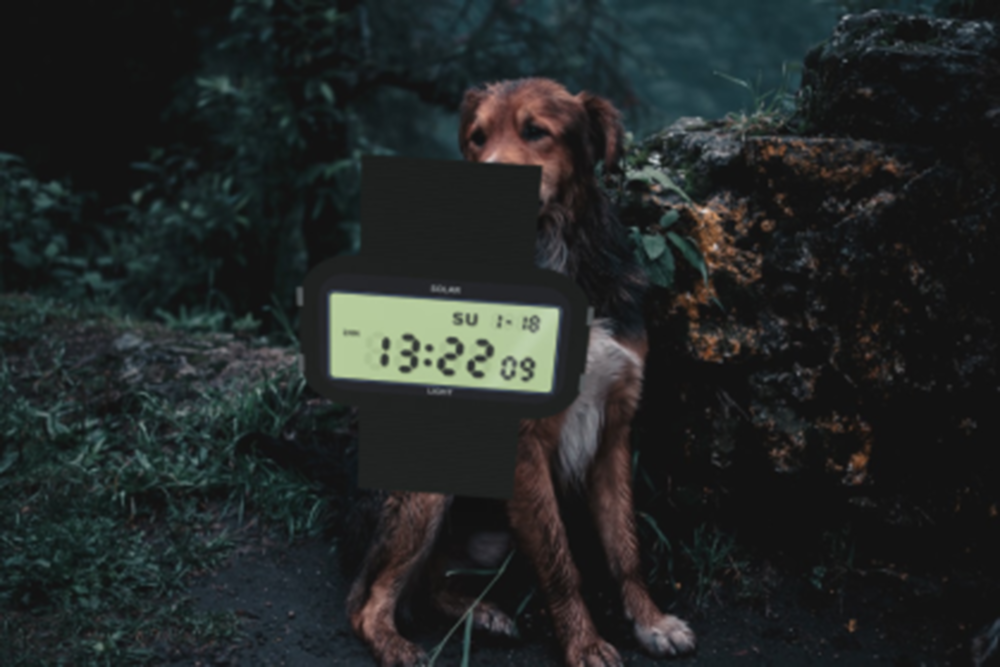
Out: {"hour": 13, "minute": 22, "second": 9}
